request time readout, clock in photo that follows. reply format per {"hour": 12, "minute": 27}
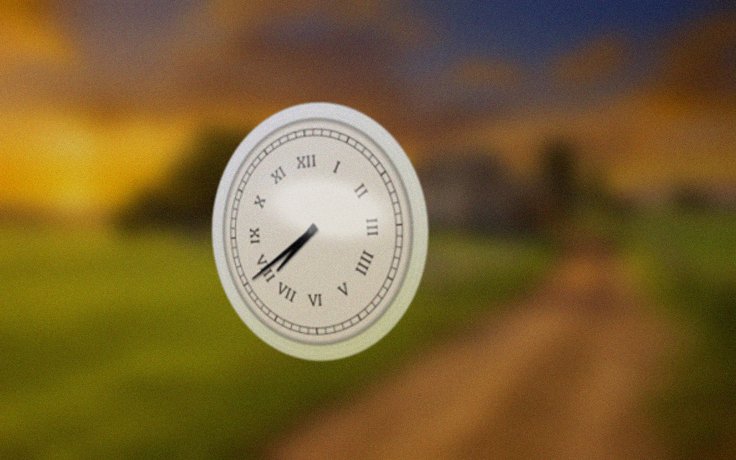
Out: {"hour": 7, "minute": 40}
